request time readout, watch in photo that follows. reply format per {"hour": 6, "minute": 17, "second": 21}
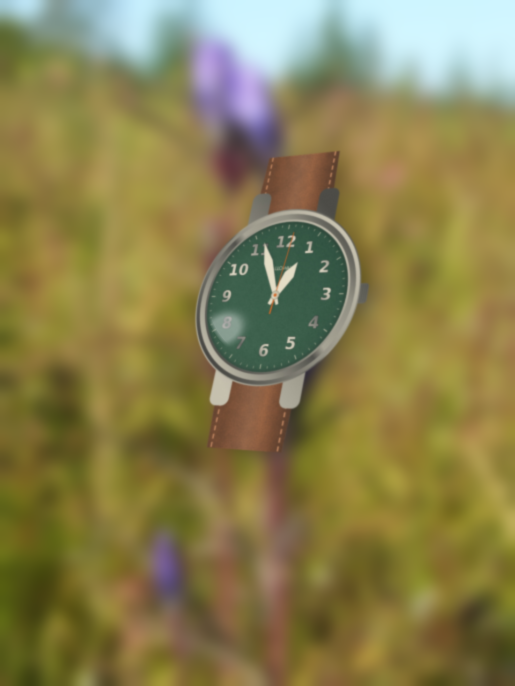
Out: {"hour": 12, "minute": 56, "second": 1}
